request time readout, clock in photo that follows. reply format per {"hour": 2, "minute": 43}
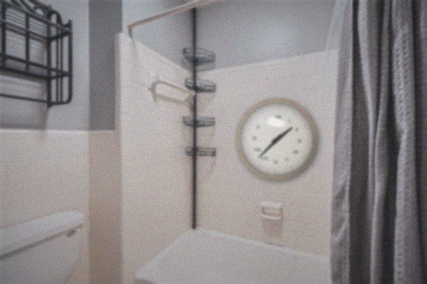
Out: {"hour": 1, "minute": 37}
